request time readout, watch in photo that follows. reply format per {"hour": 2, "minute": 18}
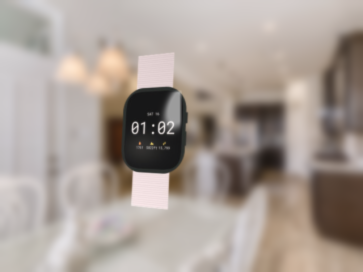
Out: {"hour": 1, "minute": 2}
